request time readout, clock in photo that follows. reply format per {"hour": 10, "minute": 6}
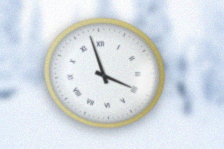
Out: {"hour": 3, "minute": 58}
